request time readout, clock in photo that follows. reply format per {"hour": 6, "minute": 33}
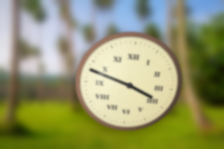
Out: {"hour": 3, "minute": 48}
